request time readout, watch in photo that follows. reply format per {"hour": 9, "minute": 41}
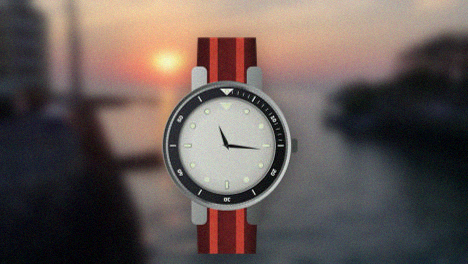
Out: {"hour": 11, "minute": 16}
